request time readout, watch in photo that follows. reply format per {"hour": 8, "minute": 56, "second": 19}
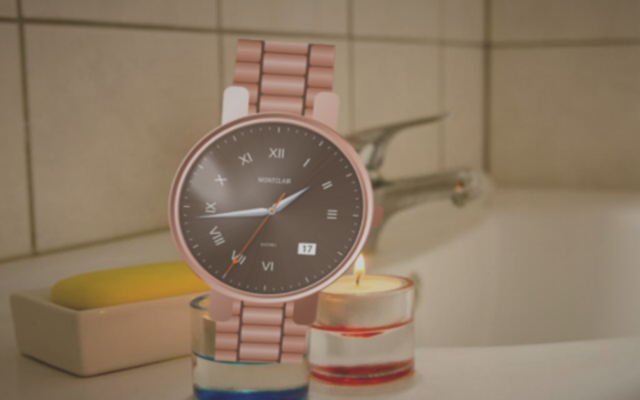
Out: {"hour": 1, "minute": 43, "second": 35}
